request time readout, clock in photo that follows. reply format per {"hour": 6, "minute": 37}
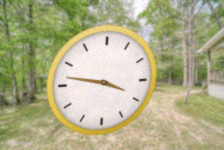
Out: {"hour": 3, "minute": 47}
